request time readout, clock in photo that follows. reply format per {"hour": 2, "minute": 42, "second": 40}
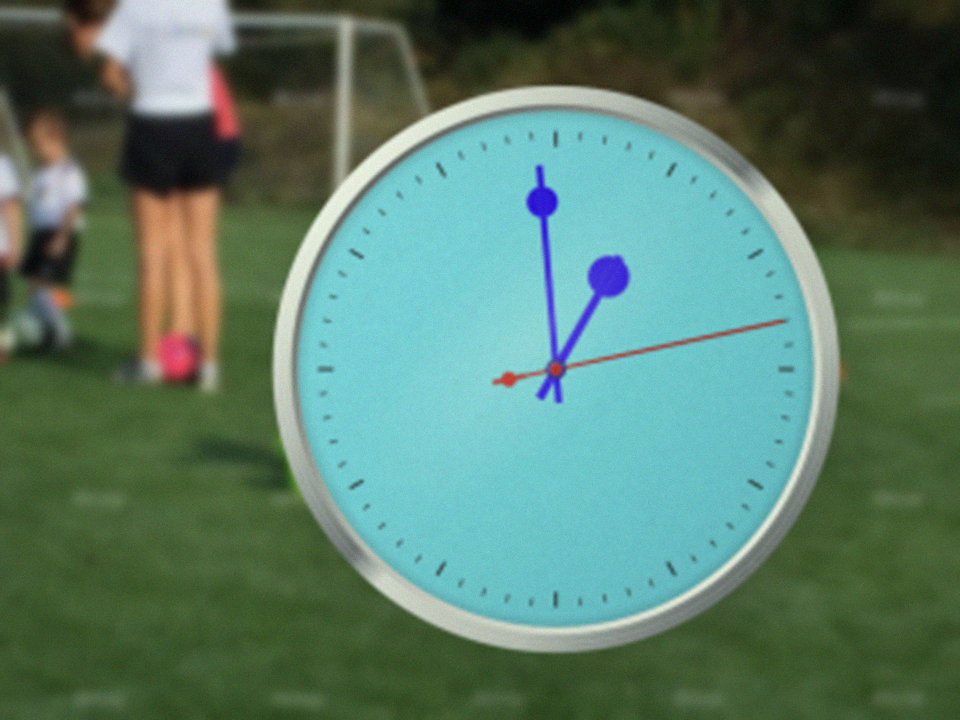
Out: {"hour": 12, "minute": 59, "second": 13}
